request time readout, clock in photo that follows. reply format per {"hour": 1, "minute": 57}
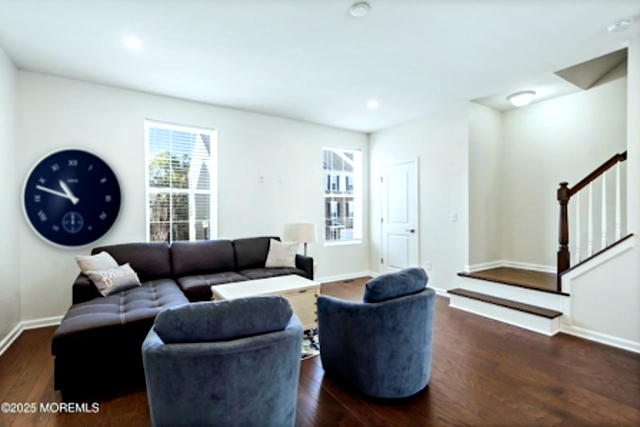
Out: {"hour": 10, "minute": 48}
